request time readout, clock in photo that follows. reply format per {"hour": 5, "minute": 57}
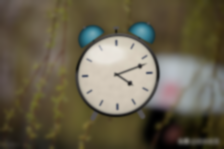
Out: {"hour": 4, "minute": 12}
